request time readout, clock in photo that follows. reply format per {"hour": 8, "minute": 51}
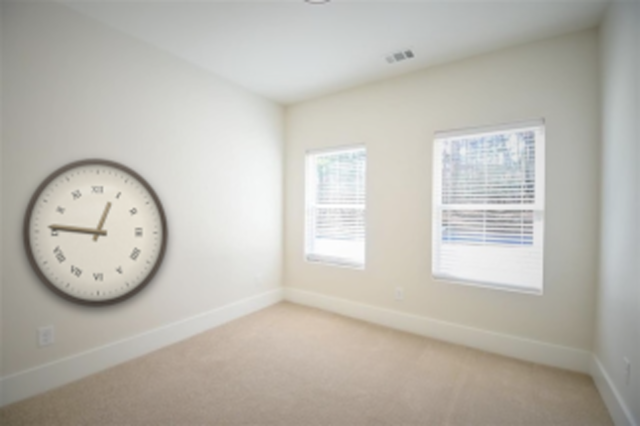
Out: {"hour": 12, "minute": 46}
